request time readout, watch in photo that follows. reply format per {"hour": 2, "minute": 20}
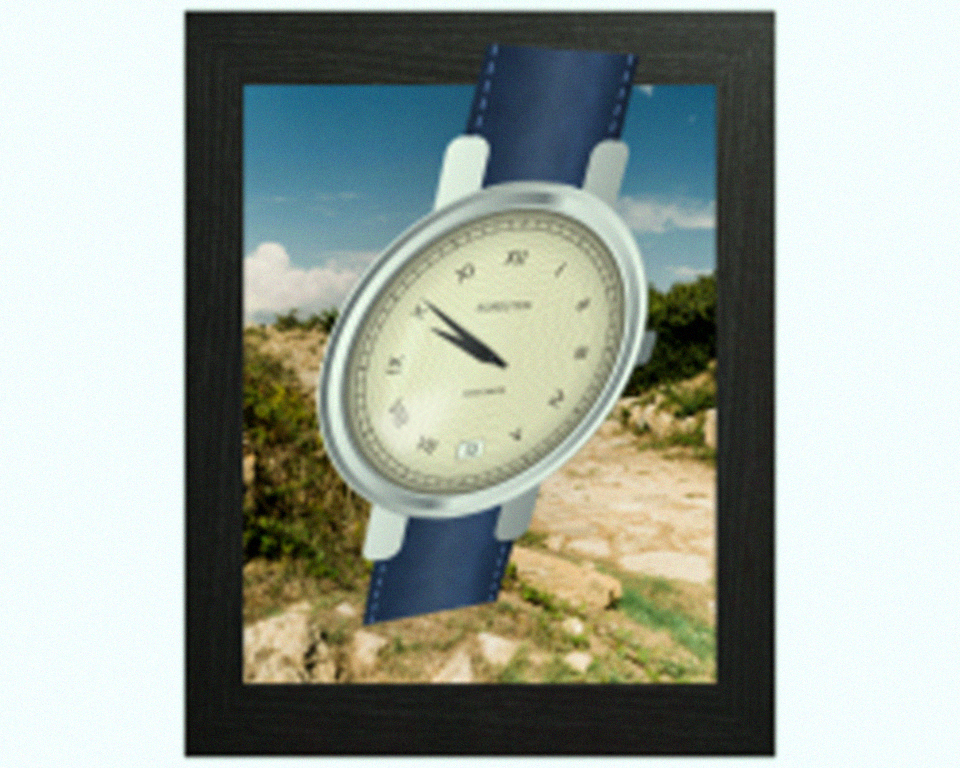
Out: {"hour": 9, "minute": 51}
